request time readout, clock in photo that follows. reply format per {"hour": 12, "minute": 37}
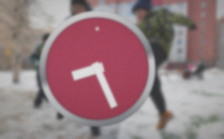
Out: {"hour": 8, "minute": 26}
